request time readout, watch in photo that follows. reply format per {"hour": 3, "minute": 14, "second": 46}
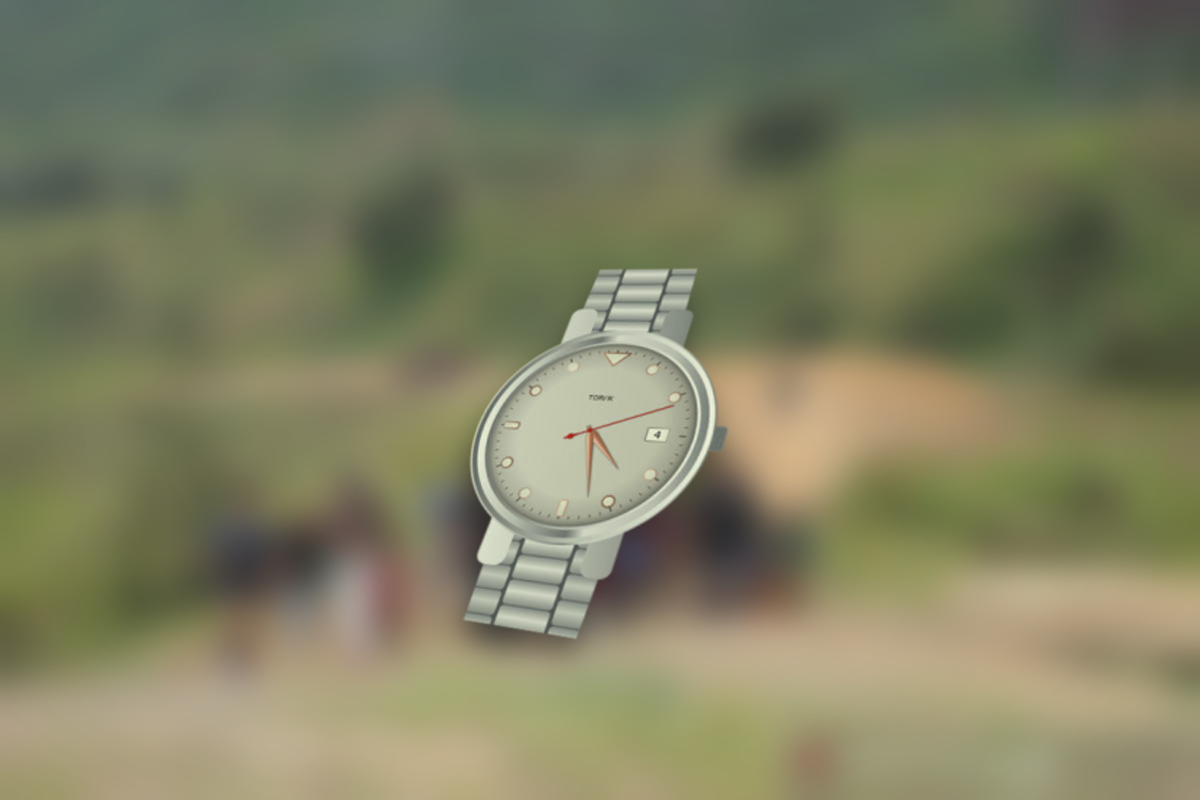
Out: {"hour": 4, "minute": 27, "second": 11}
